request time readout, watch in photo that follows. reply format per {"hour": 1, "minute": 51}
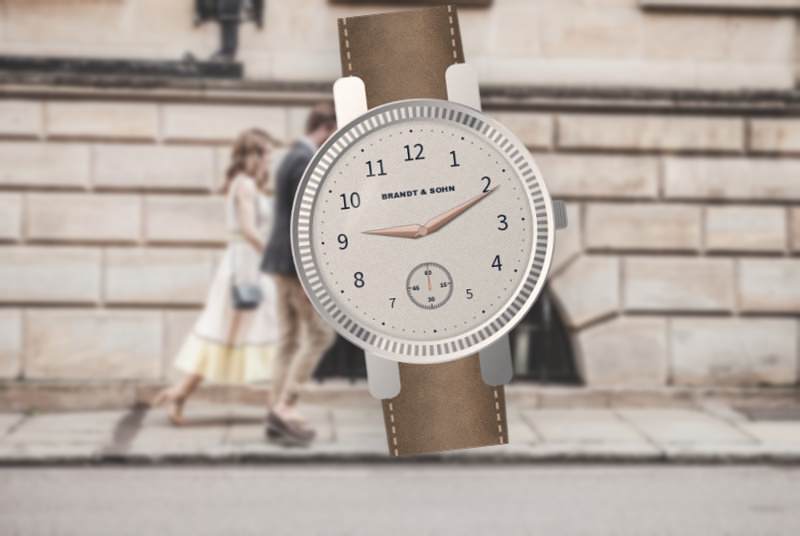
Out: {"hour": 9, "minute": 11}
